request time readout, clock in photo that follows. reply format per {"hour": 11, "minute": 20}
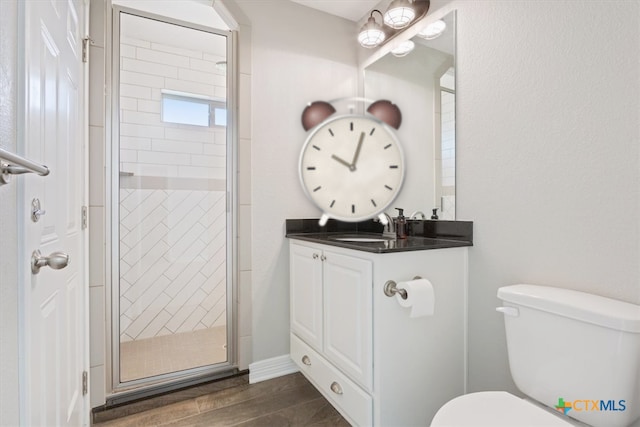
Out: {"hour": 10, "minute": 3}
